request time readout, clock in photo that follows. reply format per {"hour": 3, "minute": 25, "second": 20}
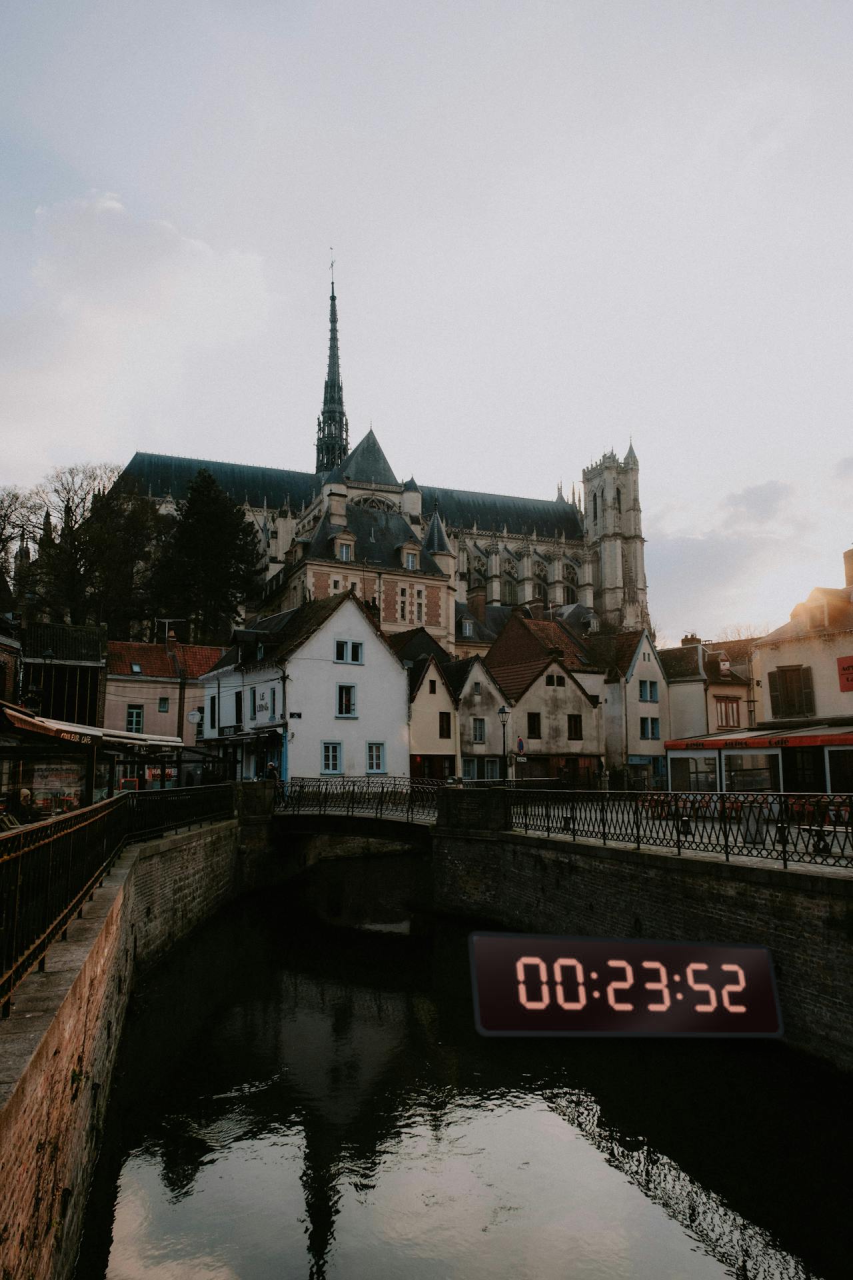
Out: {"hour": 0, "minute": 23, "second": 52}
